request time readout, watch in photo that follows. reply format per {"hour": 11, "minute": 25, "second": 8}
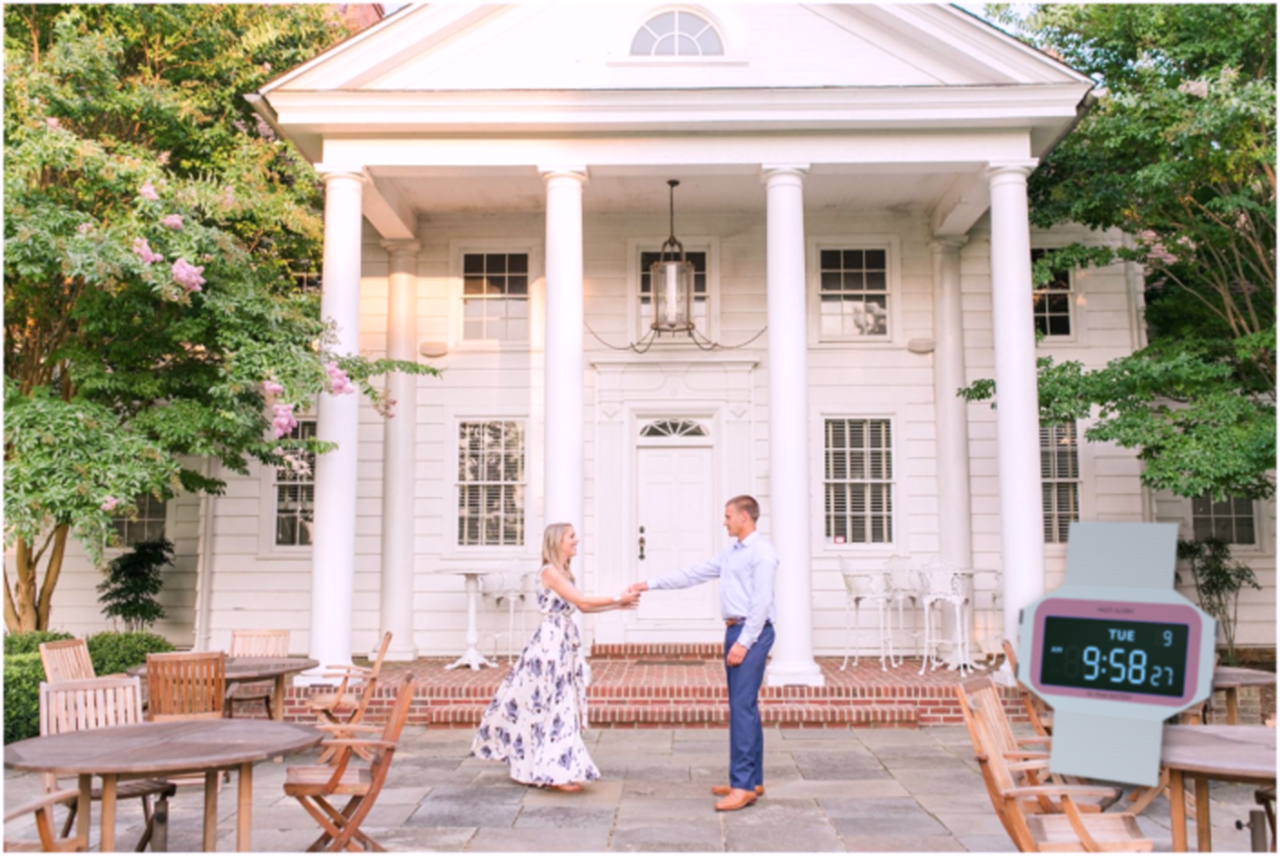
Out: {"hour": 9, "minute": 58, "second": 27}
